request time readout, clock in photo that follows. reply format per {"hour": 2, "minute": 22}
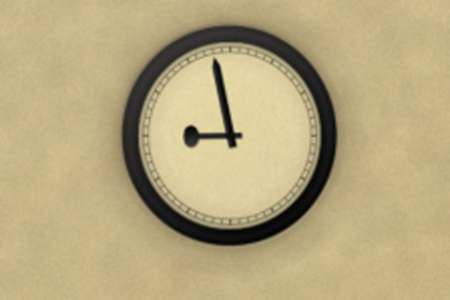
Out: {"hour": 8, "minute": 58}
